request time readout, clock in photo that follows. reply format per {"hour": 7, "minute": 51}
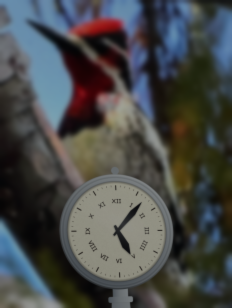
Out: {"hour": 5, "minute": 7}
